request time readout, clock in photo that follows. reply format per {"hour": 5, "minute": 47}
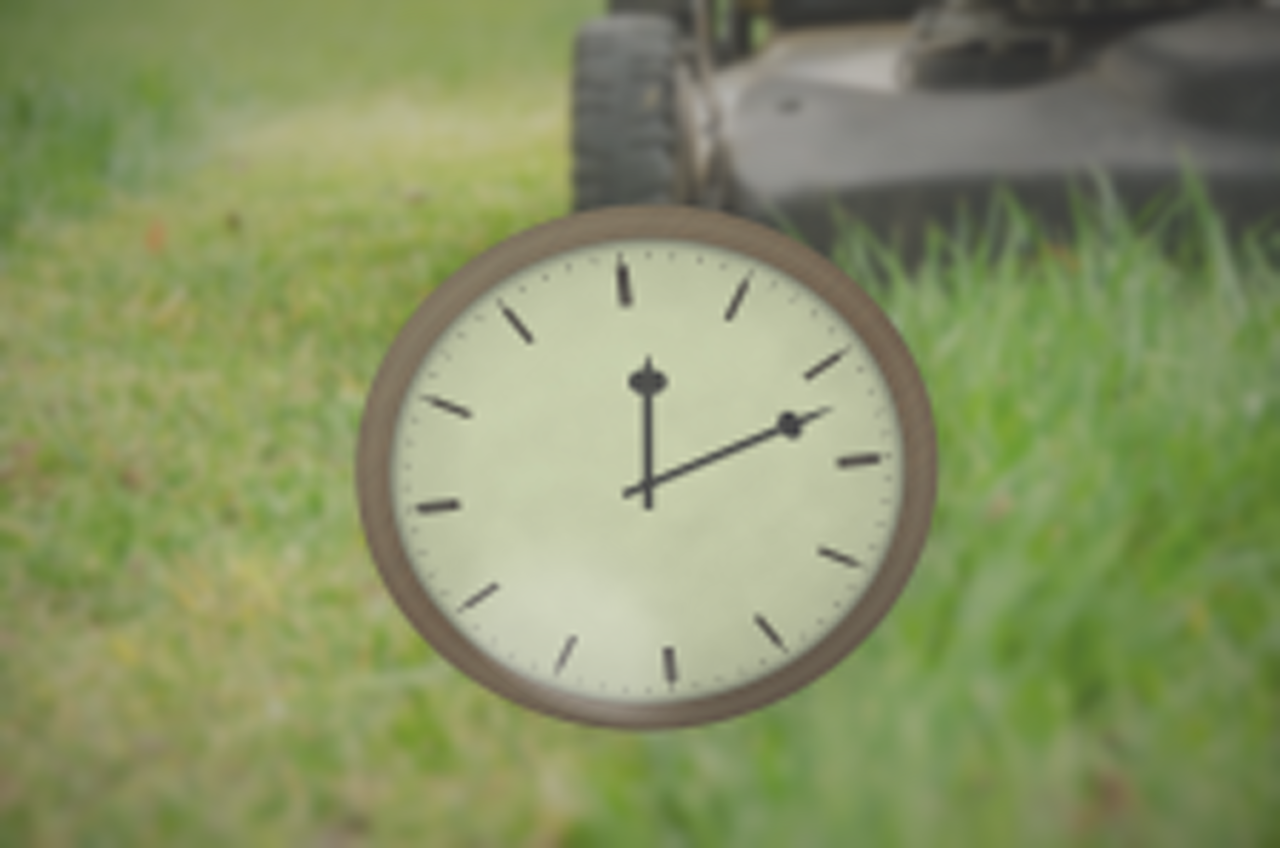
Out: {"hour": 12, "minute": 12}
